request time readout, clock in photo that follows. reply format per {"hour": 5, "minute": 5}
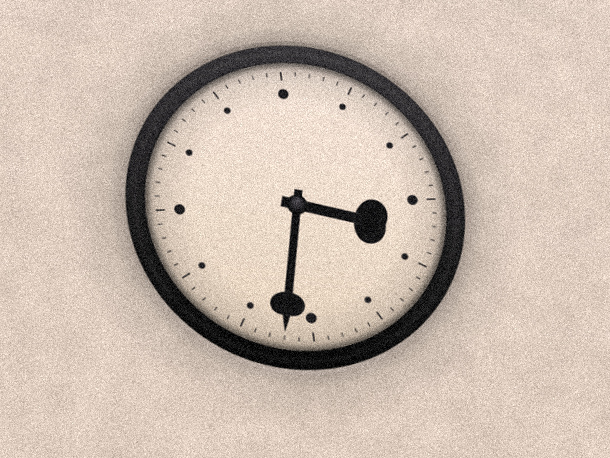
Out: {"hour": 3, "minute": 32}
